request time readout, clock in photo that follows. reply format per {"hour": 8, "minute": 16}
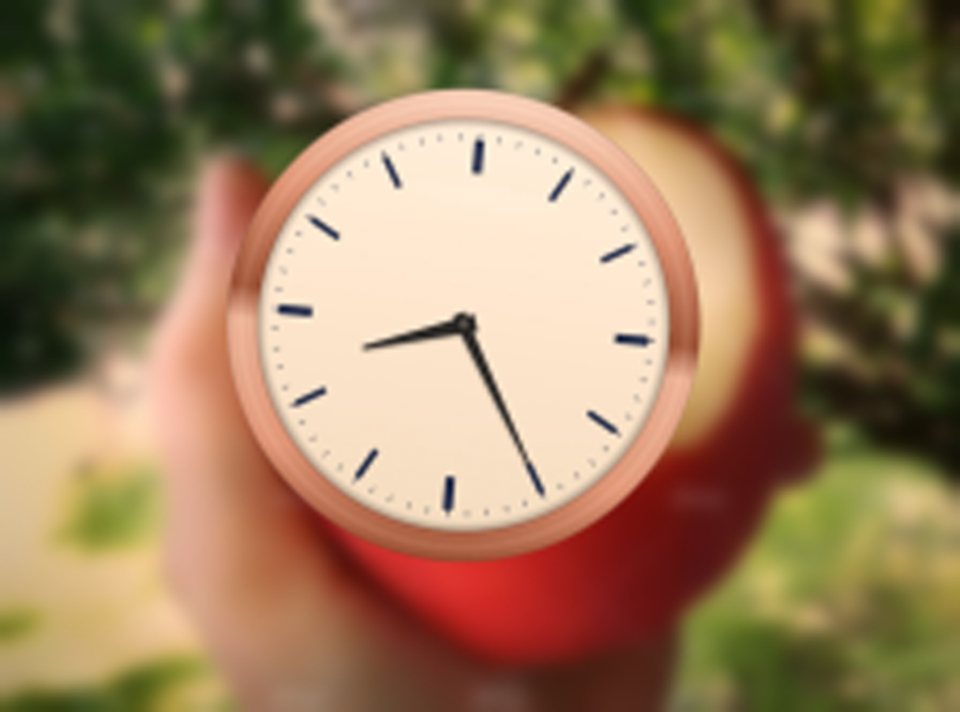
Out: {"hour": 8, "minute": 25}
